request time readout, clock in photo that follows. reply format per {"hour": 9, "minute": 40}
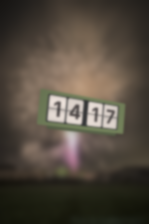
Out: {"hour": 14, "minute": 17}
